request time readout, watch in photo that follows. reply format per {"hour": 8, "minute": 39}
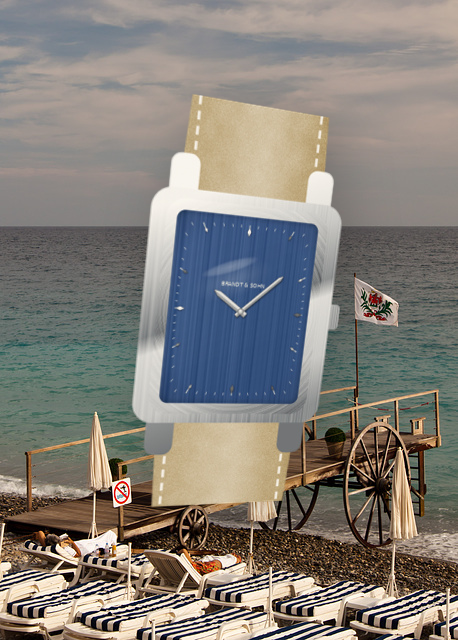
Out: {"hour": 10, "minute": 8}
